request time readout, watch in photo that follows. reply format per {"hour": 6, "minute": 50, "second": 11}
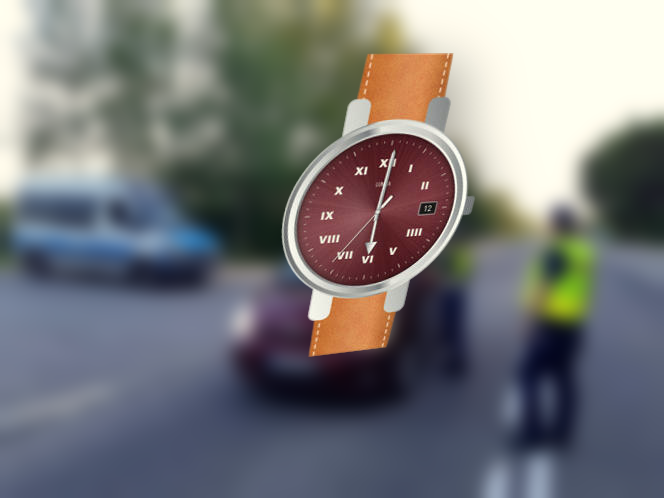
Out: {"hour": 6, "minute": 0, "second": 36}
